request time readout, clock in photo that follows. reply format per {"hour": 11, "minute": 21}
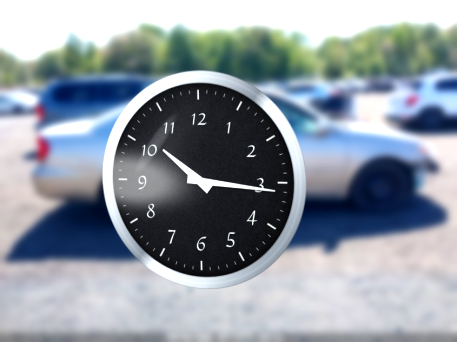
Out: {"hour": 10, "minute": 16}
